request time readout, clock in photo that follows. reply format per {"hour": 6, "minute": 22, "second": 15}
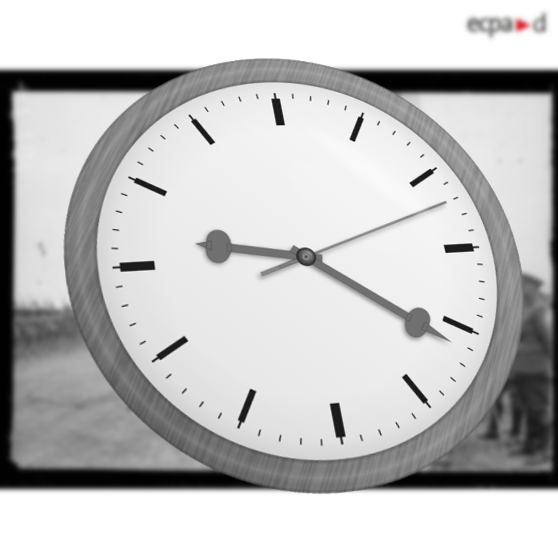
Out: {"hour": 9, "minute": 21, "second": 12}
